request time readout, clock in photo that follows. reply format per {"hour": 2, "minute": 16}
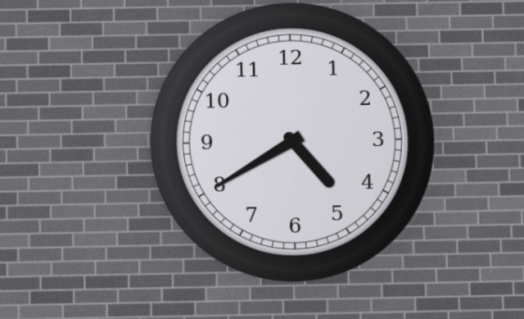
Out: {"hour": 4, "minute": 40}
